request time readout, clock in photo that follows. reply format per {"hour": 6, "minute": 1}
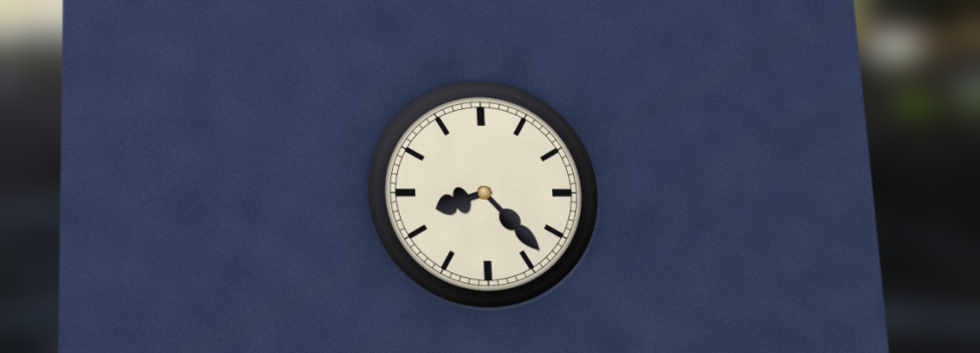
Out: {"hour": 8, "minute": 23}
